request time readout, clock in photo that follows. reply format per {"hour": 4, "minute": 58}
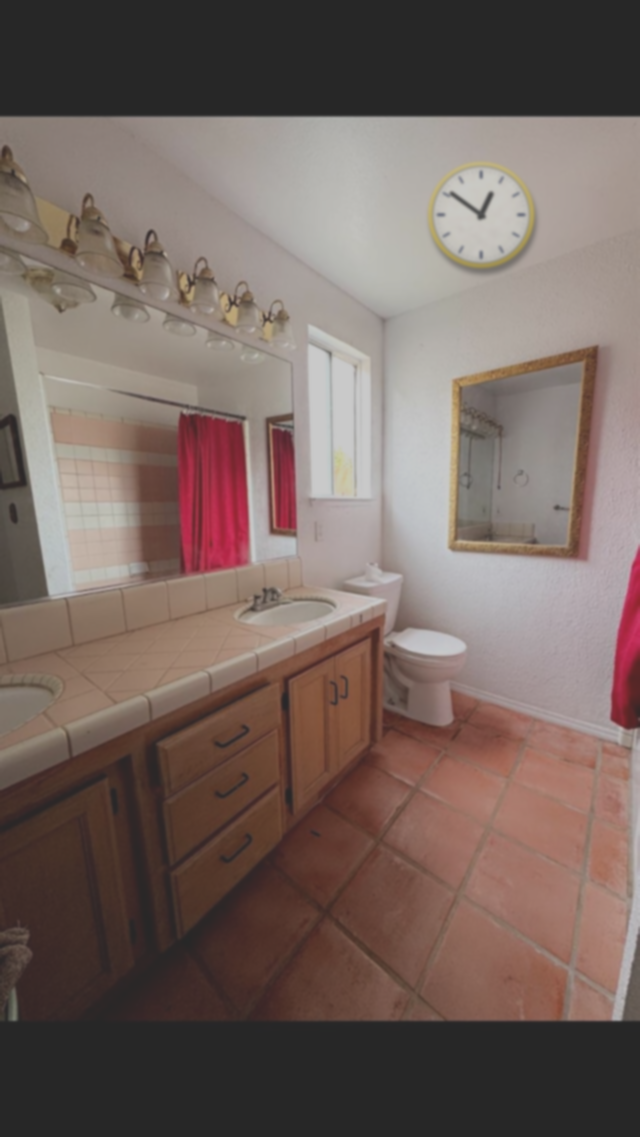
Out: {"hour": 12, "minute": 51}
